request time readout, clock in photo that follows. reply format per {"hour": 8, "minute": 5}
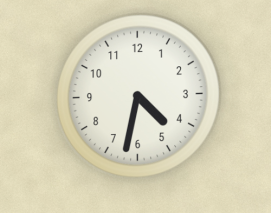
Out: {"hour": 4, "minute": 32}
